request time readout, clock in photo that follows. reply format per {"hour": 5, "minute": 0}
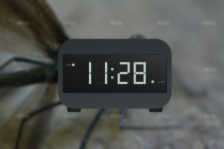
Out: {"hour": 11, "minute": 28}
